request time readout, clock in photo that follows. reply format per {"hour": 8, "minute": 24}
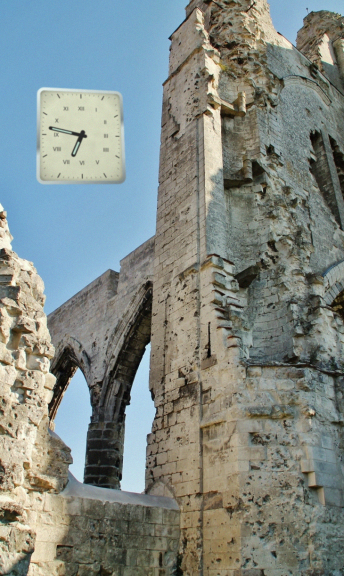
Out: {"hour": 6, "minute": 47}
